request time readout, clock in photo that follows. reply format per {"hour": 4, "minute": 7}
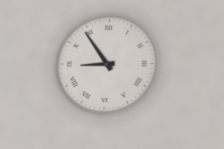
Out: {"hour": 8, "minute": 54}
